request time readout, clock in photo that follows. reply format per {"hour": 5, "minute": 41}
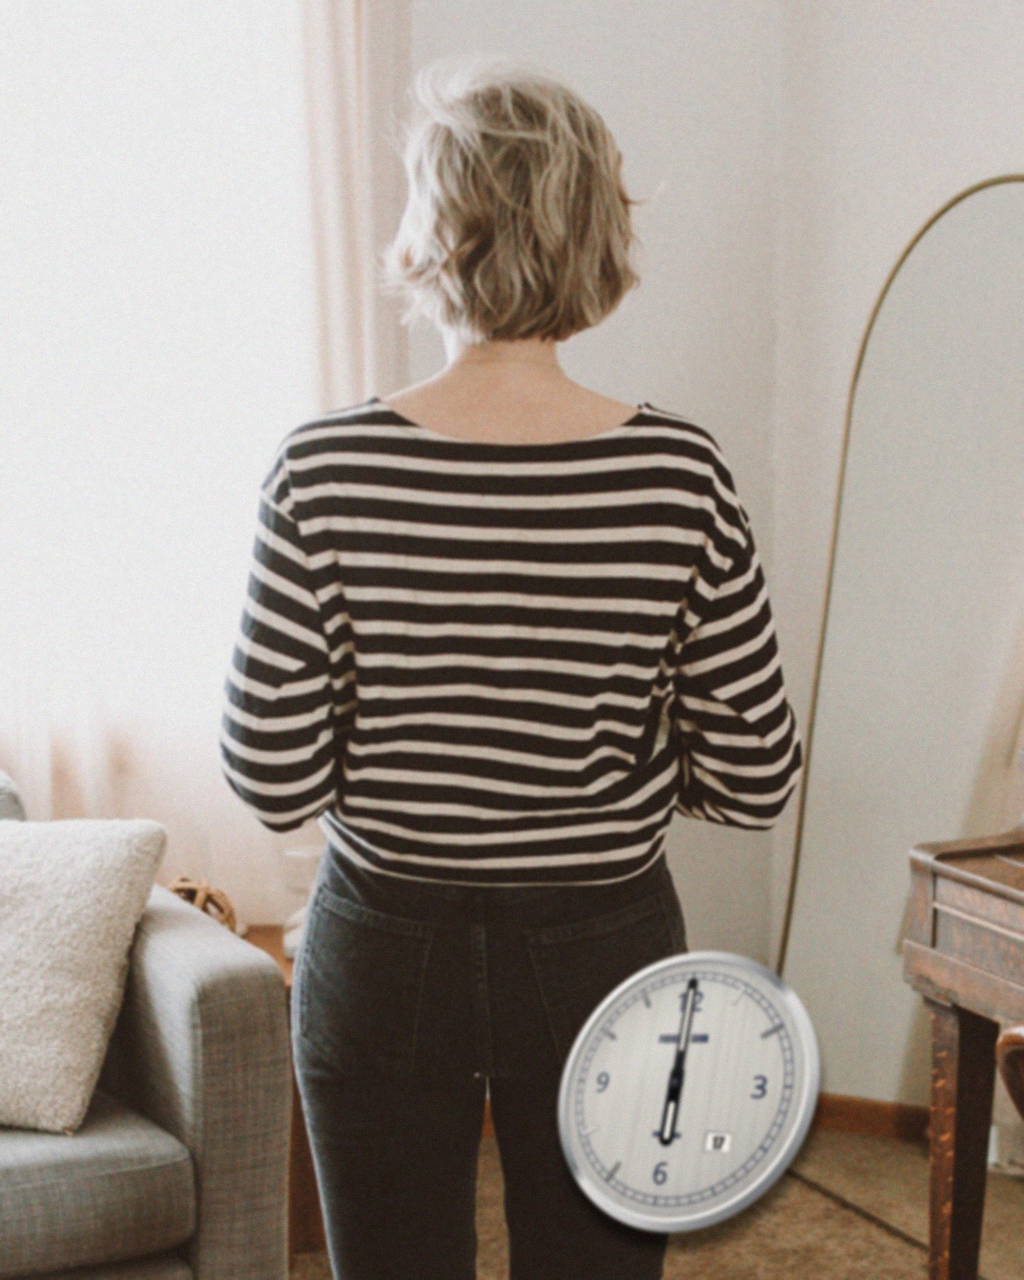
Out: {"hour": 6, "minute": 0}
